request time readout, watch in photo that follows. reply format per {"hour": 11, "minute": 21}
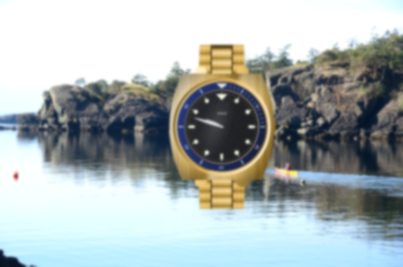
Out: {"hour": 9, "minute": 48}
